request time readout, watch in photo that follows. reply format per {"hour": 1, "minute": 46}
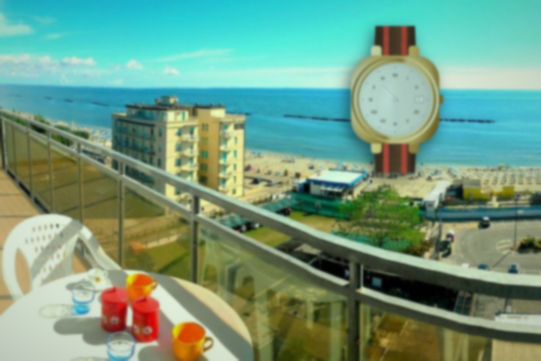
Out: {"hour": 10, "minute": 29}
